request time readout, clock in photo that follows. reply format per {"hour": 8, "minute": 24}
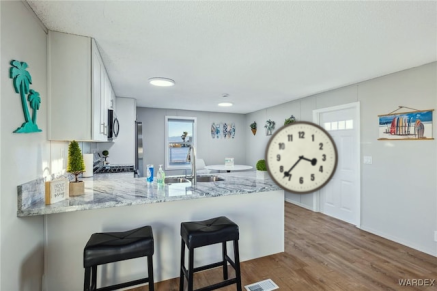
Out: {"hour": 3, "minute": 37}
